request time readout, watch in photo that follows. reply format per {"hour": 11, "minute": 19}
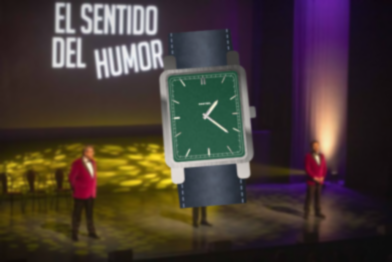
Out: {"hour": 1, "minute": 22}
